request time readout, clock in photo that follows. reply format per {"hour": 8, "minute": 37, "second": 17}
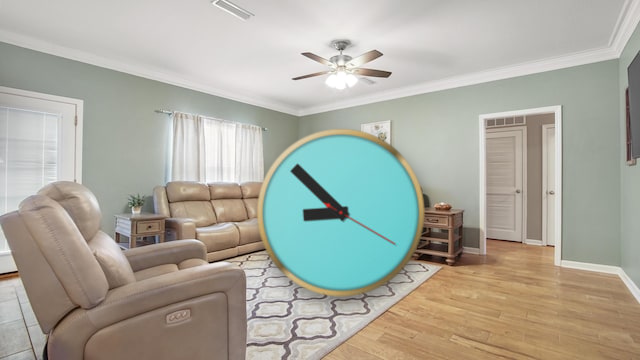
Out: {"hour": 8, "minute": 52, "second": 20}
